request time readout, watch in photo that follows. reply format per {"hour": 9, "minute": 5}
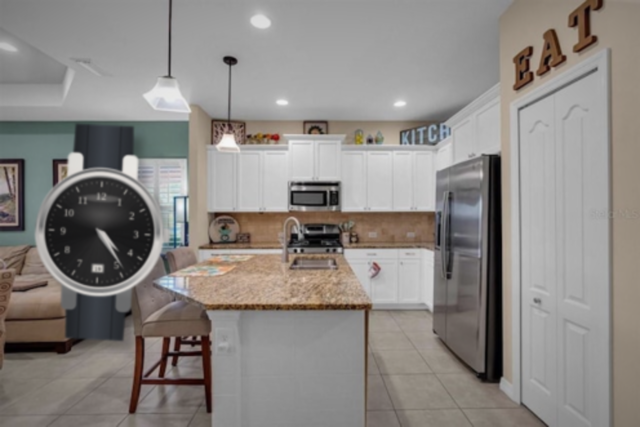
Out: {"hour": 4, "minute": 24}
